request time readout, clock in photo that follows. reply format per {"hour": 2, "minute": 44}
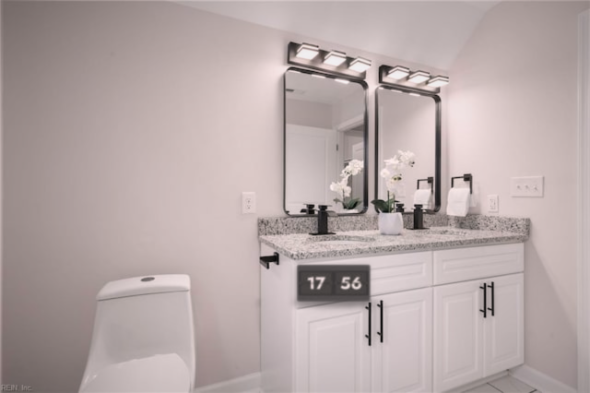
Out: {"hour": 17, "minute": 56}
